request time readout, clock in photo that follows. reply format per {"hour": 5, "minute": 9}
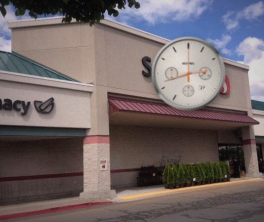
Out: {"hour": 2, "minute": 42}
